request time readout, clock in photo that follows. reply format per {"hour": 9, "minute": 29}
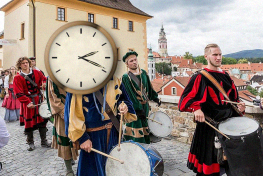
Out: {"hour": 2, "minute": 19}
